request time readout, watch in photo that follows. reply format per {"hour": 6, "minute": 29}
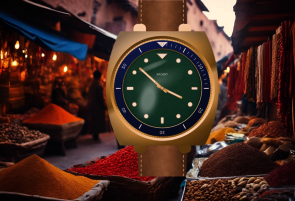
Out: {"hour": 3, "minute": 52}
